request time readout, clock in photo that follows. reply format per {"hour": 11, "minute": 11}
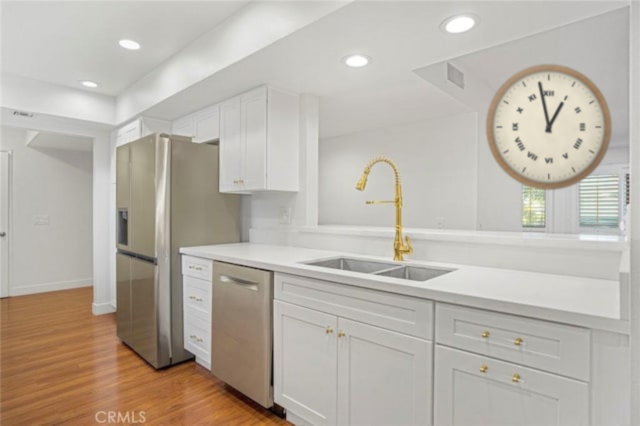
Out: {"hour": 12, "minute": 58}
